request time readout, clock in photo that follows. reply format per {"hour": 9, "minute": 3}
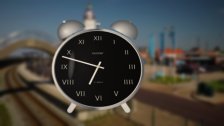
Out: {"hour": 6, "minute": 48}
